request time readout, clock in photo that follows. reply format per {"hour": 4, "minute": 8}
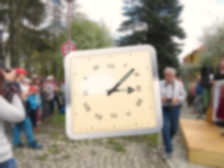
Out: {"hour": 3, "minute": 8}
